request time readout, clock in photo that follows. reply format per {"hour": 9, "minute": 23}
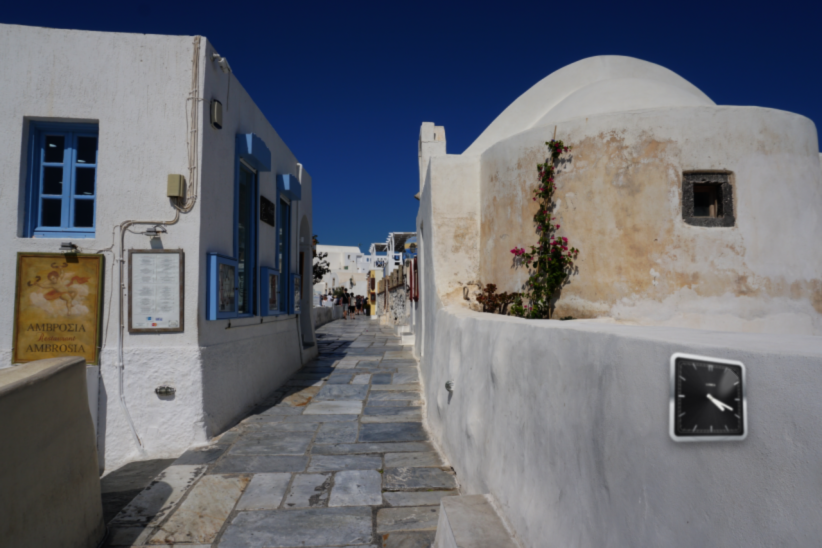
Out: {"hour": 4, "minute": 19}
